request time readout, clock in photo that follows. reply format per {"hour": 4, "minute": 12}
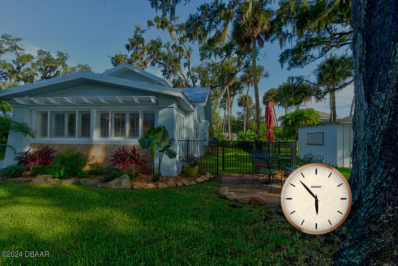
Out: {"hour": 5, "minute": 53}
